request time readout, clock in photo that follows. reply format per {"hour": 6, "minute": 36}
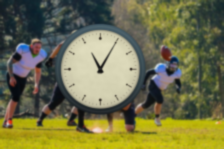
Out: {"hour": 11, "minute": 5}
